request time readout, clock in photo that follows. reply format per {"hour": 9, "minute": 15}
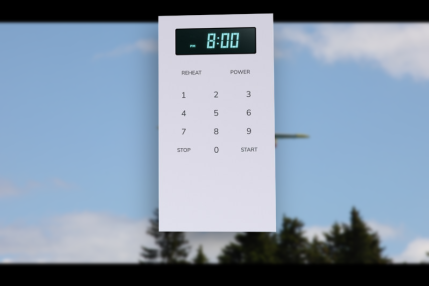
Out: {"hour": 8, "minute": 0}
